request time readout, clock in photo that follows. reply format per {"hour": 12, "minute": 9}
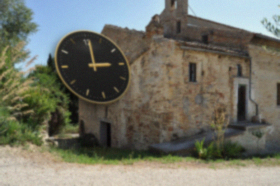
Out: {"hour": 3, "minute": 1}
